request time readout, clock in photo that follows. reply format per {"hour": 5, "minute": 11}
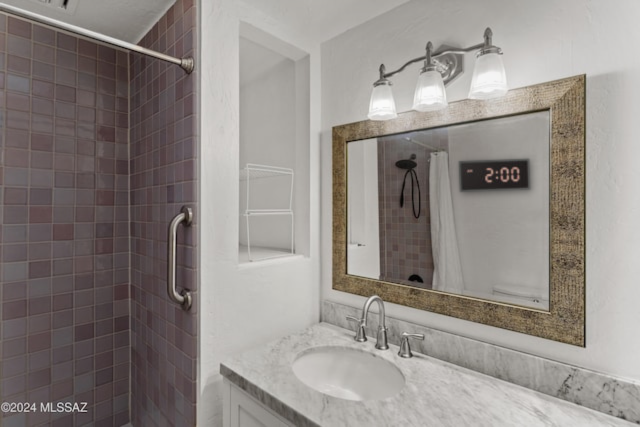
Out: {"hour": 2, "minute": 0}
